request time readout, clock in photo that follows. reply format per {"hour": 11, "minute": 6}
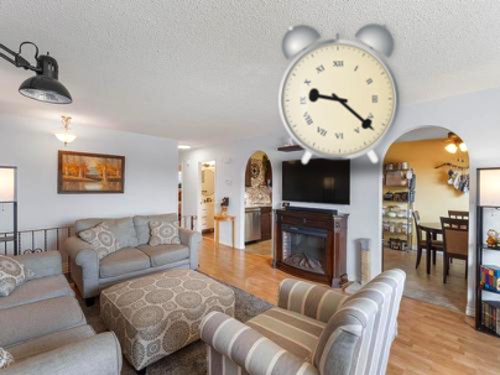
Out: {"hour": 9, "minute": 22}
